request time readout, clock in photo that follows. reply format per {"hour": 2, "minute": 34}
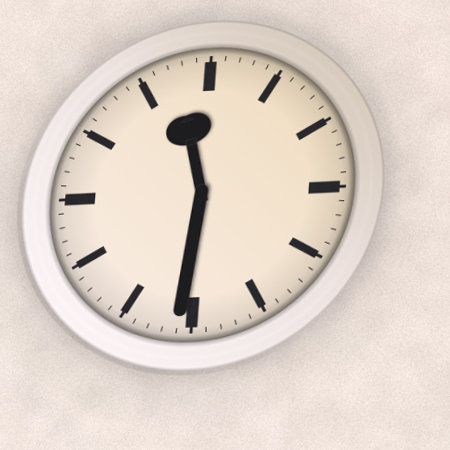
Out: {"hour": 11, "minute": 31}
